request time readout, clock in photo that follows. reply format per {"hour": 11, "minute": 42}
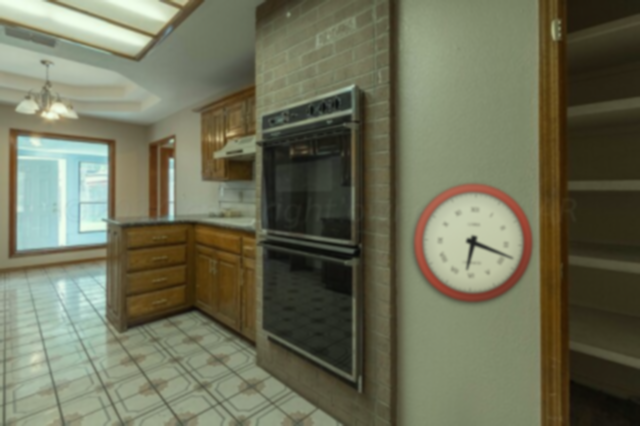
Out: {"hour": 6, "minute": 18}
